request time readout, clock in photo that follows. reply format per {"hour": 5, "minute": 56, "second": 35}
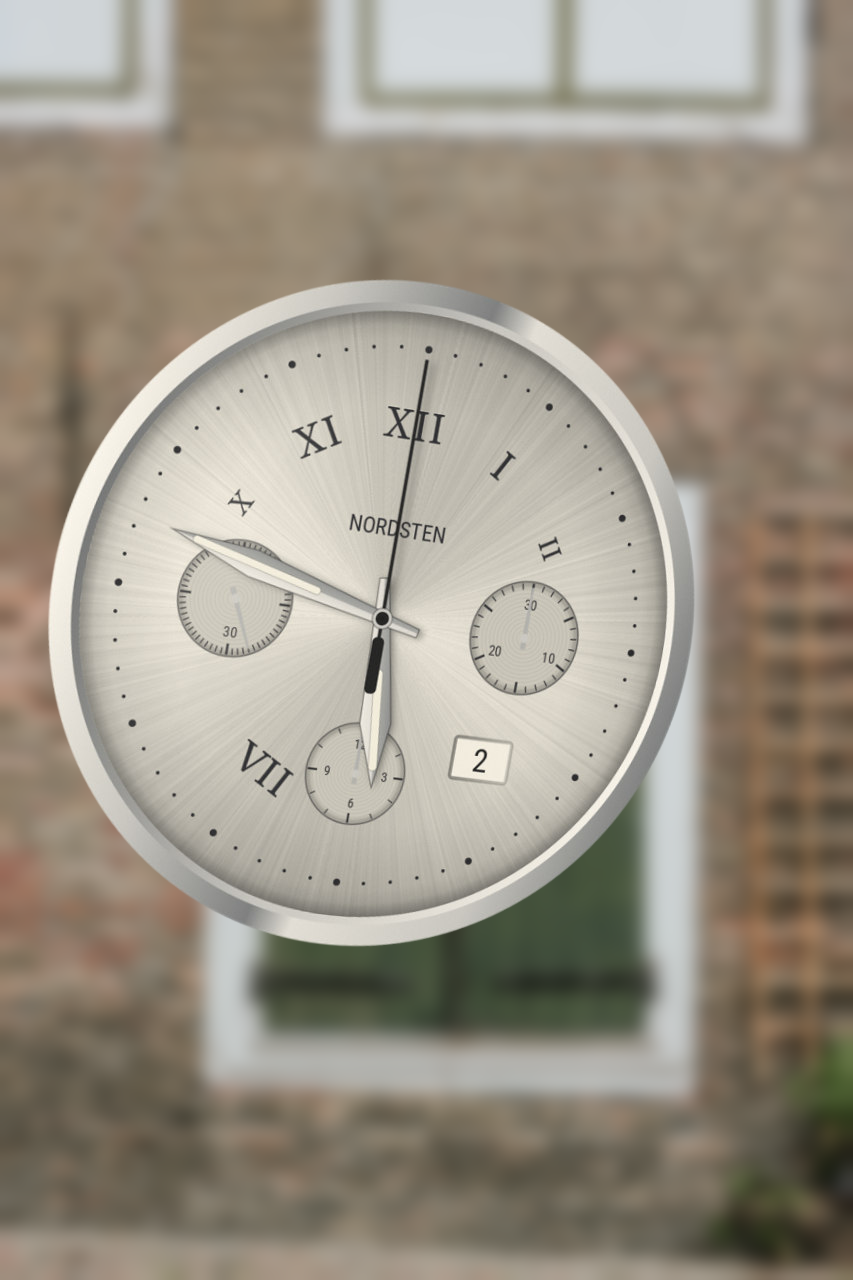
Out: {"hour": 5, "minute": 47, "second": 26}
